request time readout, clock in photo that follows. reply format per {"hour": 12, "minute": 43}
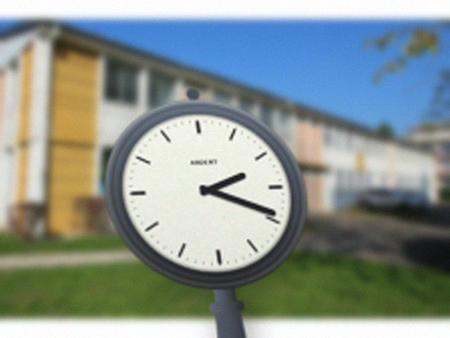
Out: {"hour": 2, "minute": 19}
